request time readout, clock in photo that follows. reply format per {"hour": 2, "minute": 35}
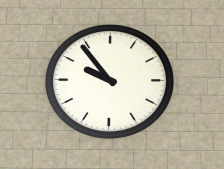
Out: {"hour": 9, "minute": 54}
